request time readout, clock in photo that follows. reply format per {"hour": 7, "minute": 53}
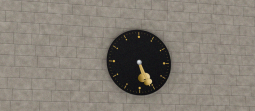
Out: {"hour": 5, "minute": 26}
